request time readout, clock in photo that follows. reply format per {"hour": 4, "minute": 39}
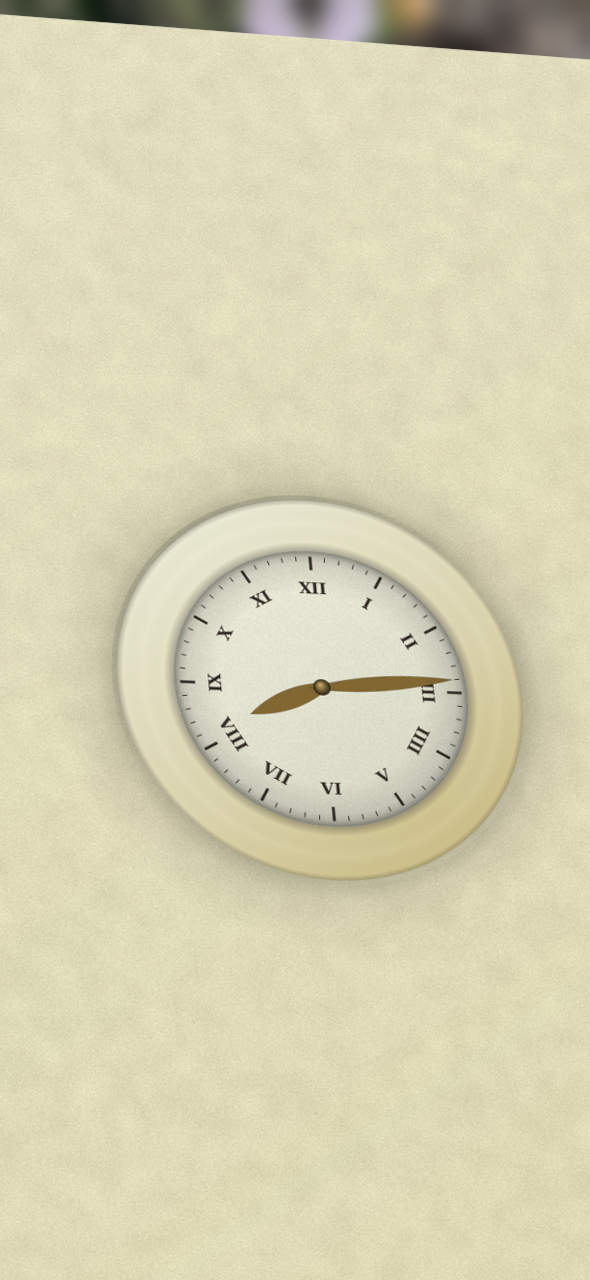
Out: {"hour": 8, "minute": 14}
